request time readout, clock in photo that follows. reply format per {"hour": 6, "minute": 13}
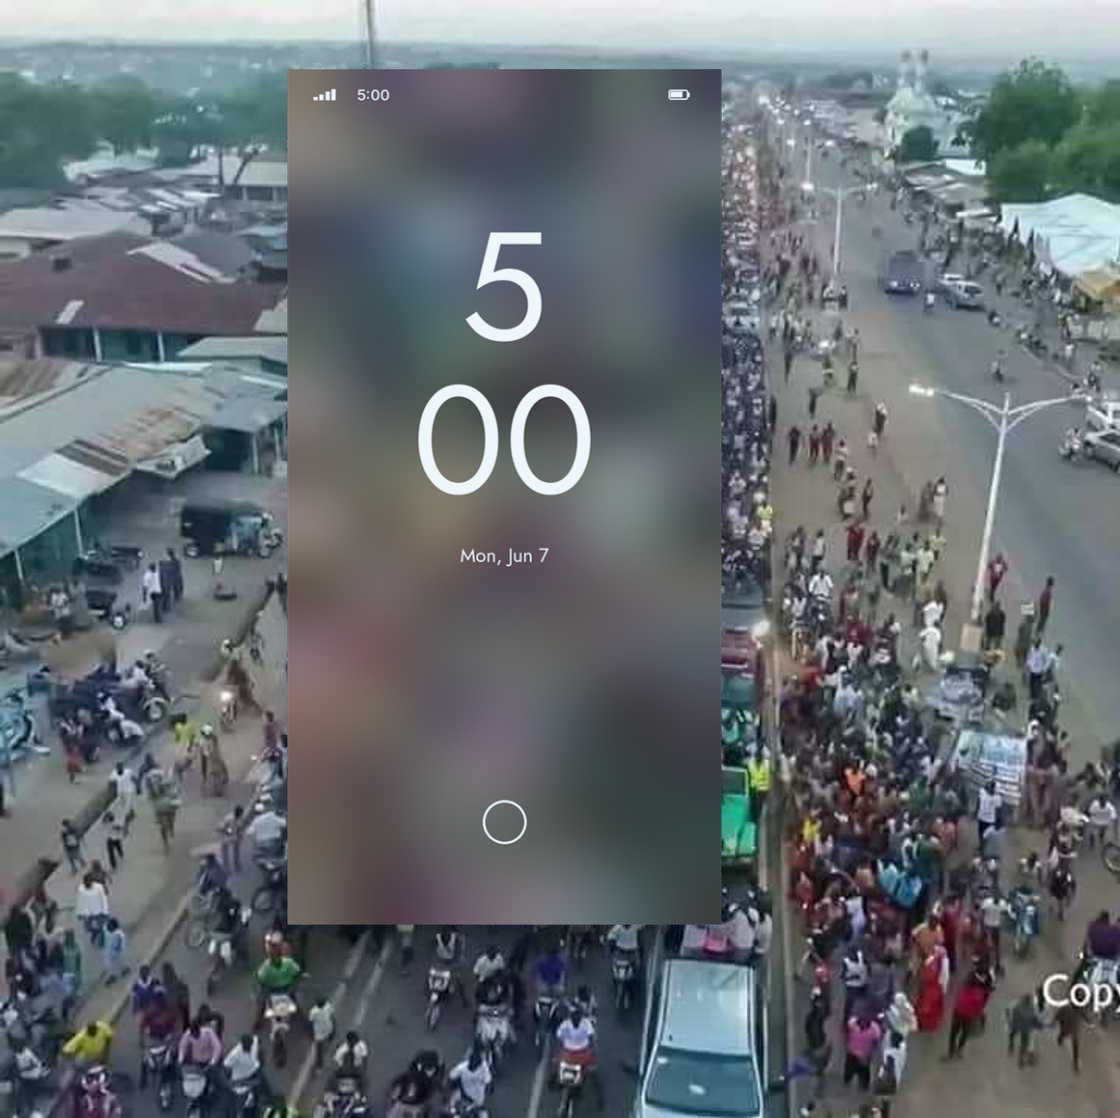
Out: {"hour": 5, "minute": 0}
